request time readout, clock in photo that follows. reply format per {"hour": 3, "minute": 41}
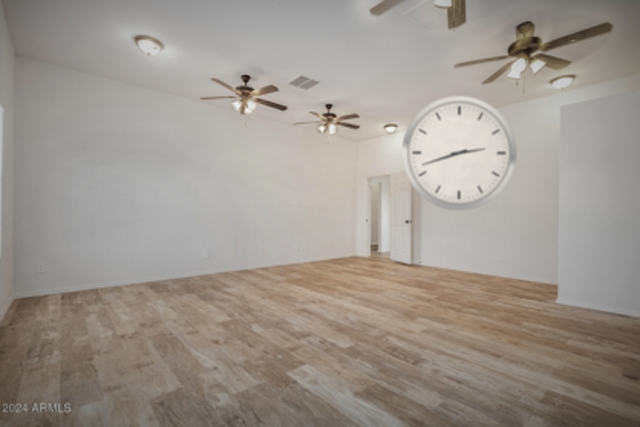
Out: {"hour": 2, "minute": 42}
